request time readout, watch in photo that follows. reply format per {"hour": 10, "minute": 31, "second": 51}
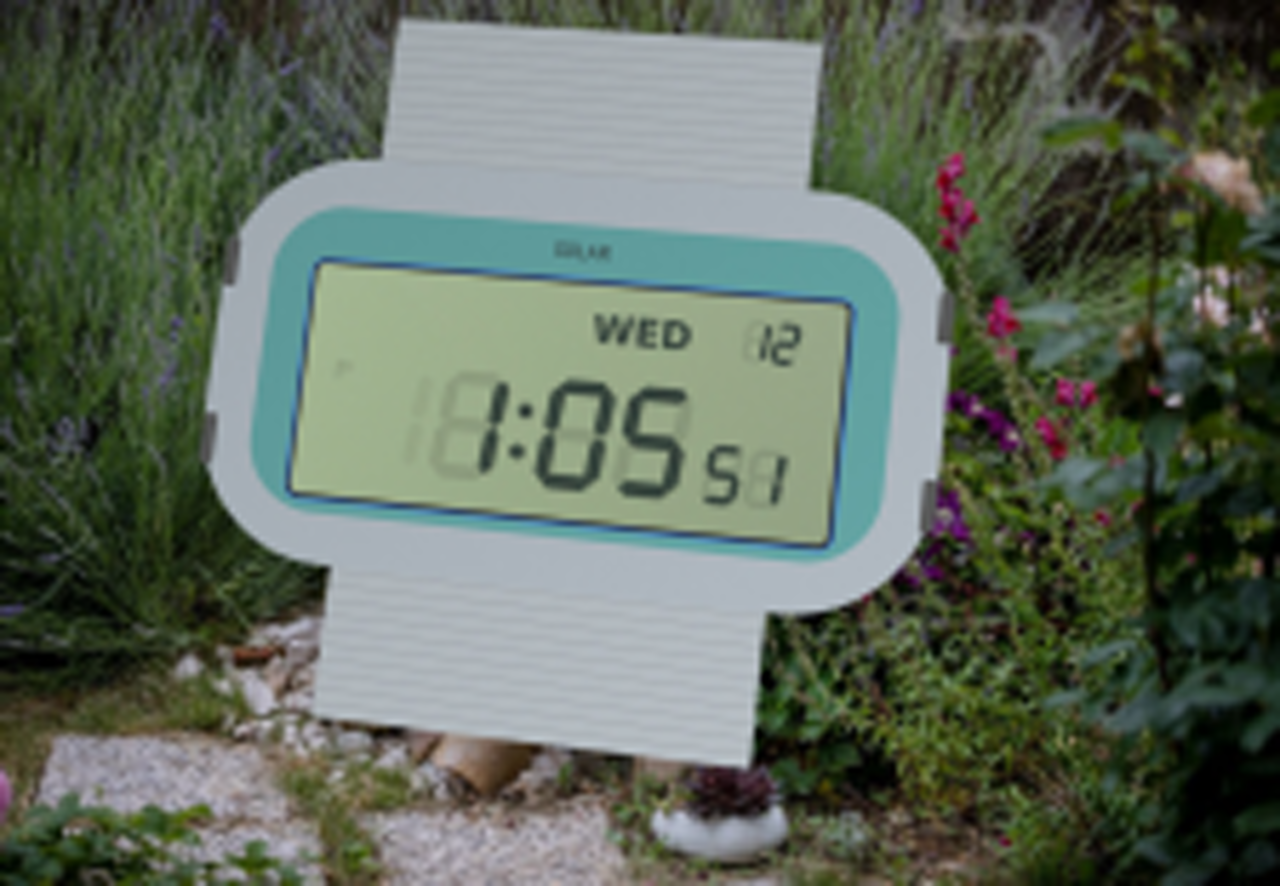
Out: {"hour": 1, "minute": 5, "second": 51}
